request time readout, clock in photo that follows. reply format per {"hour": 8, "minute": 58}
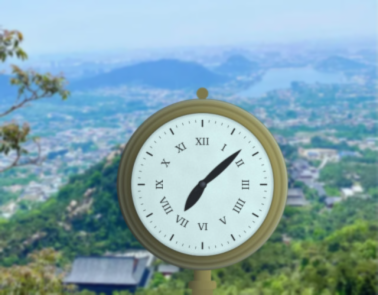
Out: {"hour": 7, "minute": 8}
